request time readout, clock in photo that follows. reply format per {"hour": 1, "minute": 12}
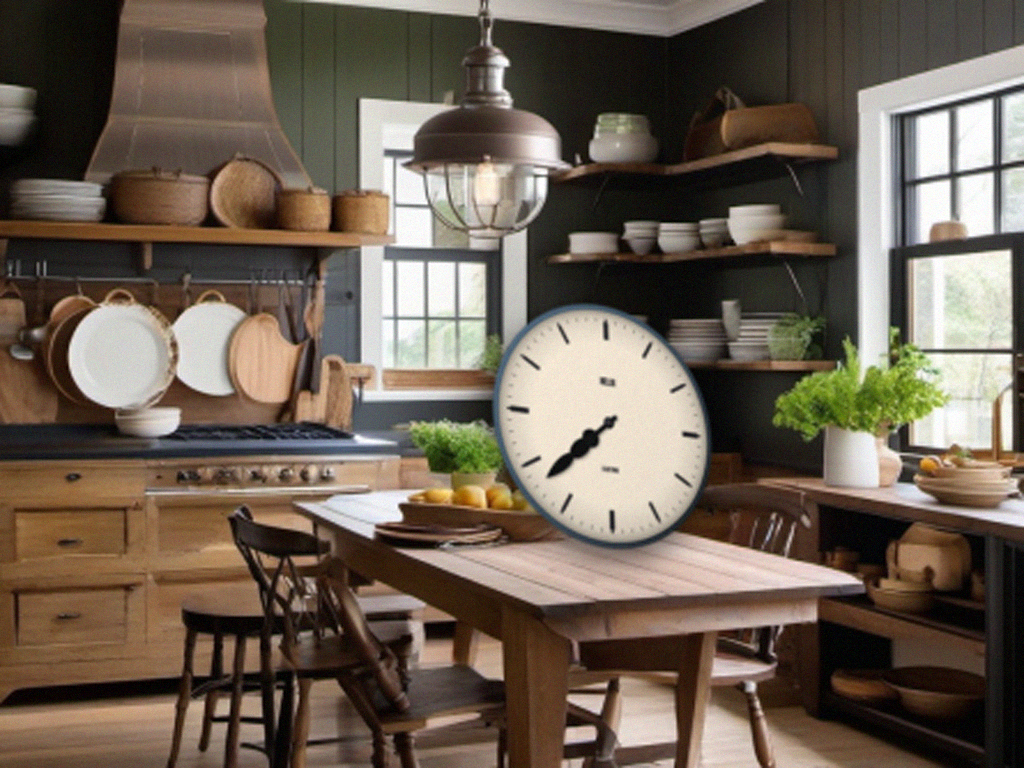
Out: {"hour": 7, "minute": 38}
